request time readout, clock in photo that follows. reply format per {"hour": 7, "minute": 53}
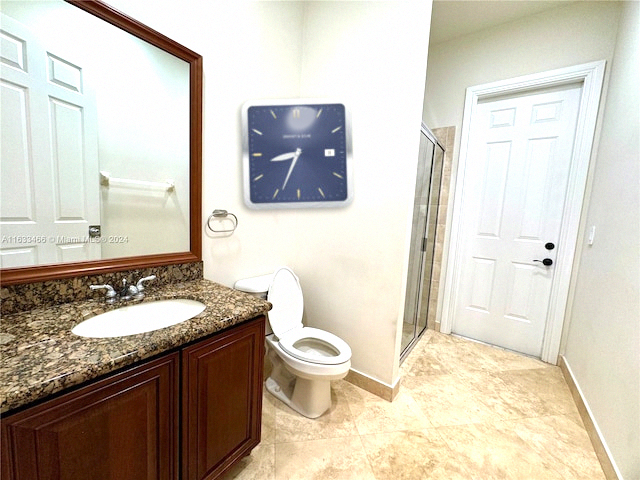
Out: {"hour": 8, "minute": 34}
